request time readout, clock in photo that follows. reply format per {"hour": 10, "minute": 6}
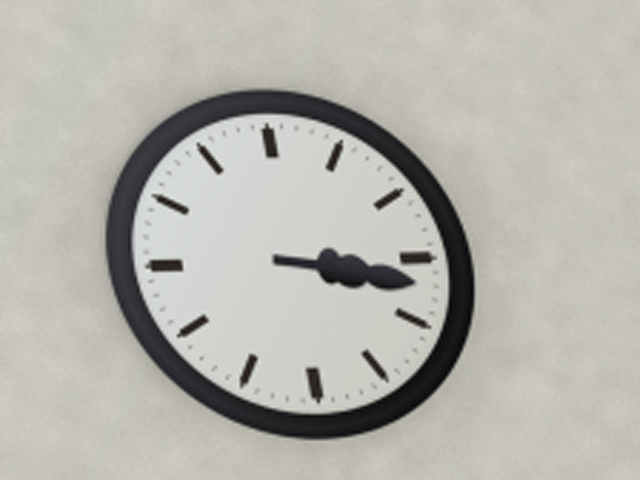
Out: {"hour": 3, "minute": 17}
